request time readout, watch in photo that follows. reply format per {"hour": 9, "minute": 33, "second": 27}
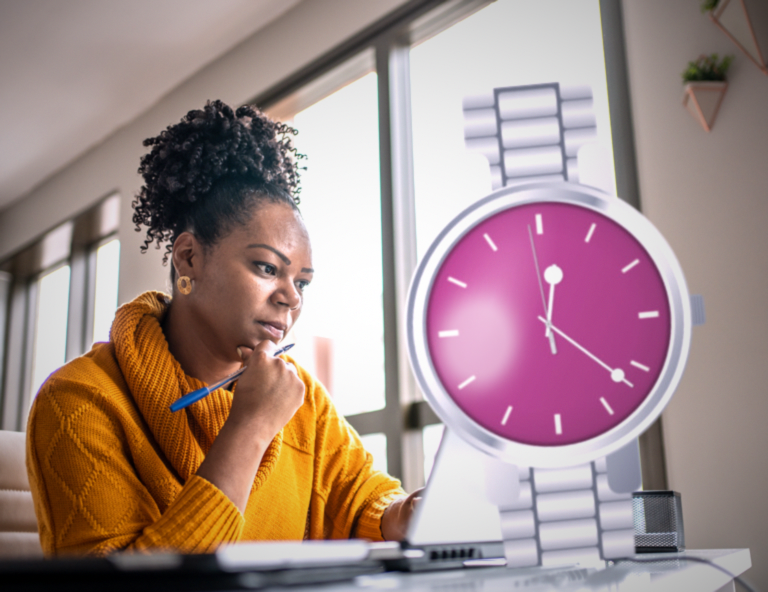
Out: {"hour": 12, "minute": 21, "second": 59}
